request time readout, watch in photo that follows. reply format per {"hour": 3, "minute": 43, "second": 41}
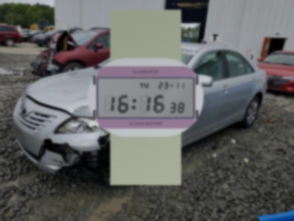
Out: {"hour": 16, "minute": 16, "second": 38}
